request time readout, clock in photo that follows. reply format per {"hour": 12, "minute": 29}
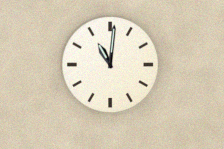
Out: {"hour": 11, "minute": 1}
